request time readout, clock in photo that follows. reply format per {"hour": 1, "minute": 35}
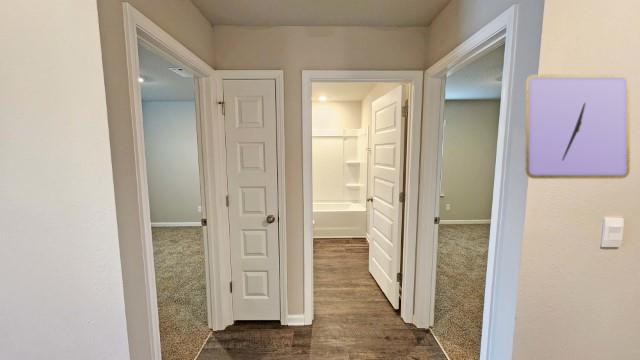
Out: {"hour": 12, "minute": 34}
